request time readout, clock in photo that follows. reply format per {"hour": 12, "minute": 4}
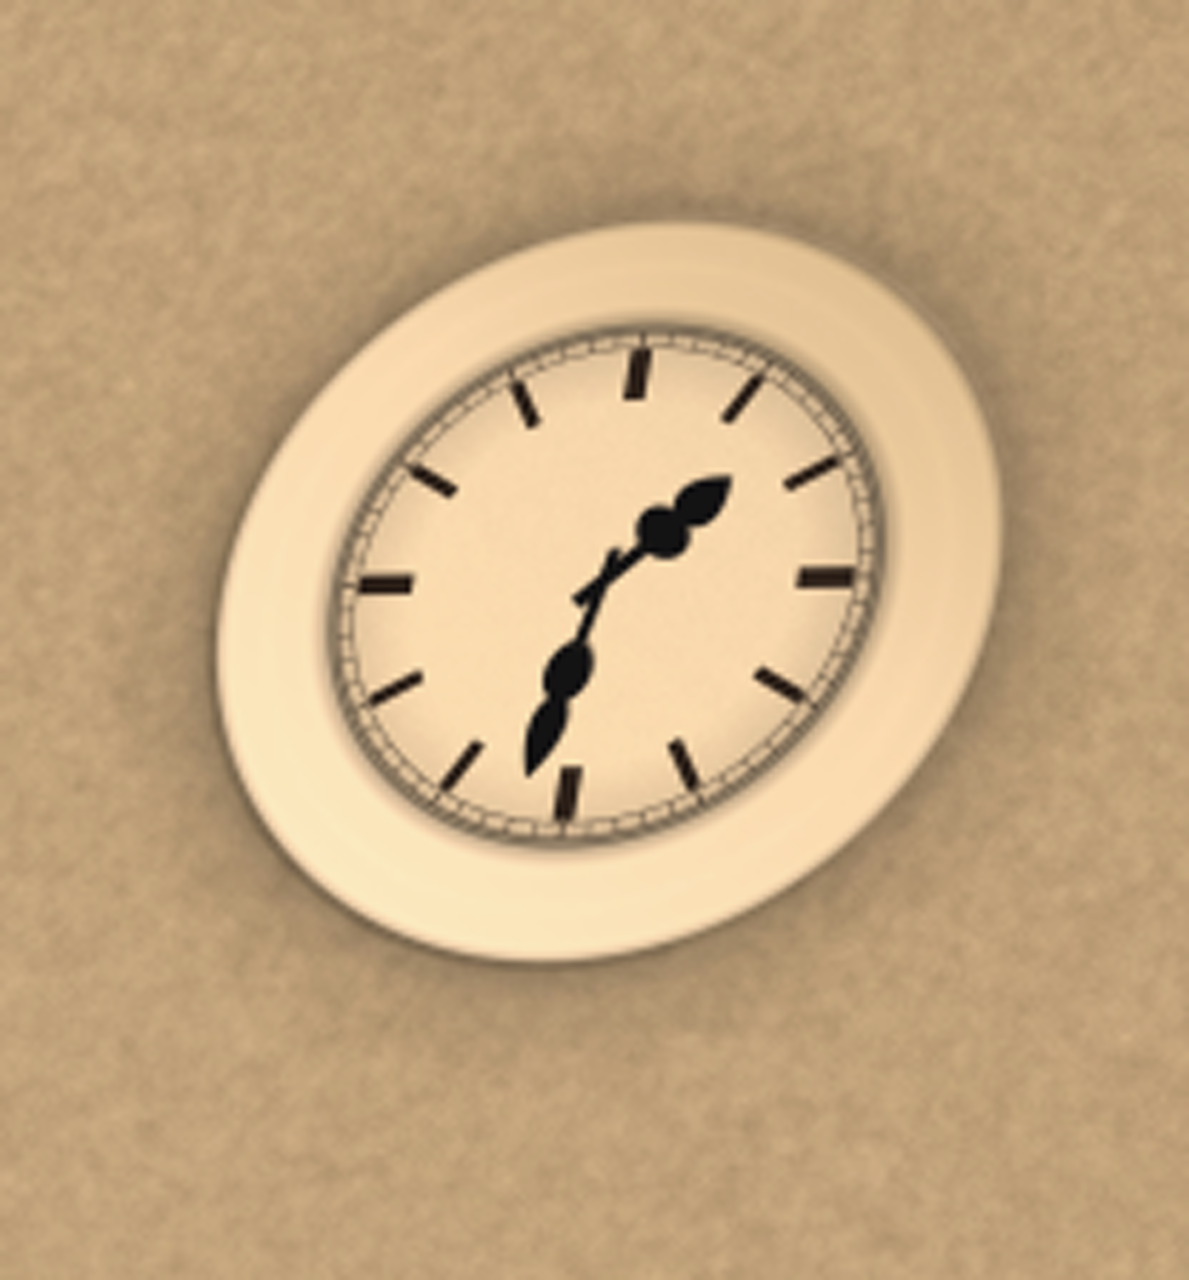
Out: {"hour": 1, "minute": 32}
